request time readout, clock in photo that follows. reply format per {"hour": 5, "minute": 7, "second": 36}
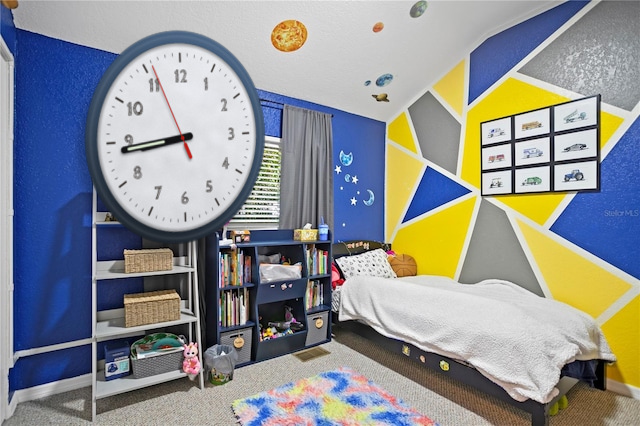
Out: {"hour": 8, "minute": 43, "second": 56}
